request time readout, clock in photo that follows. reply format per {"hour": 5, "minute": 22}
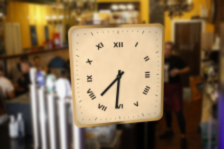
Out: {"hour": 7, "minute": 31}
